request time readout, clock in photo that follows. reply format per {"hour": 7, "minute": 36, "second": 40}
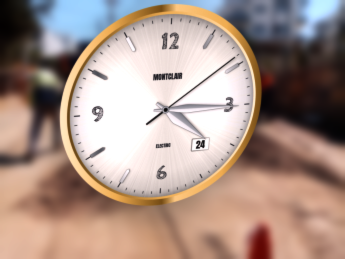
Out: {"hour": 4, "minute": 15, "second": 9}
